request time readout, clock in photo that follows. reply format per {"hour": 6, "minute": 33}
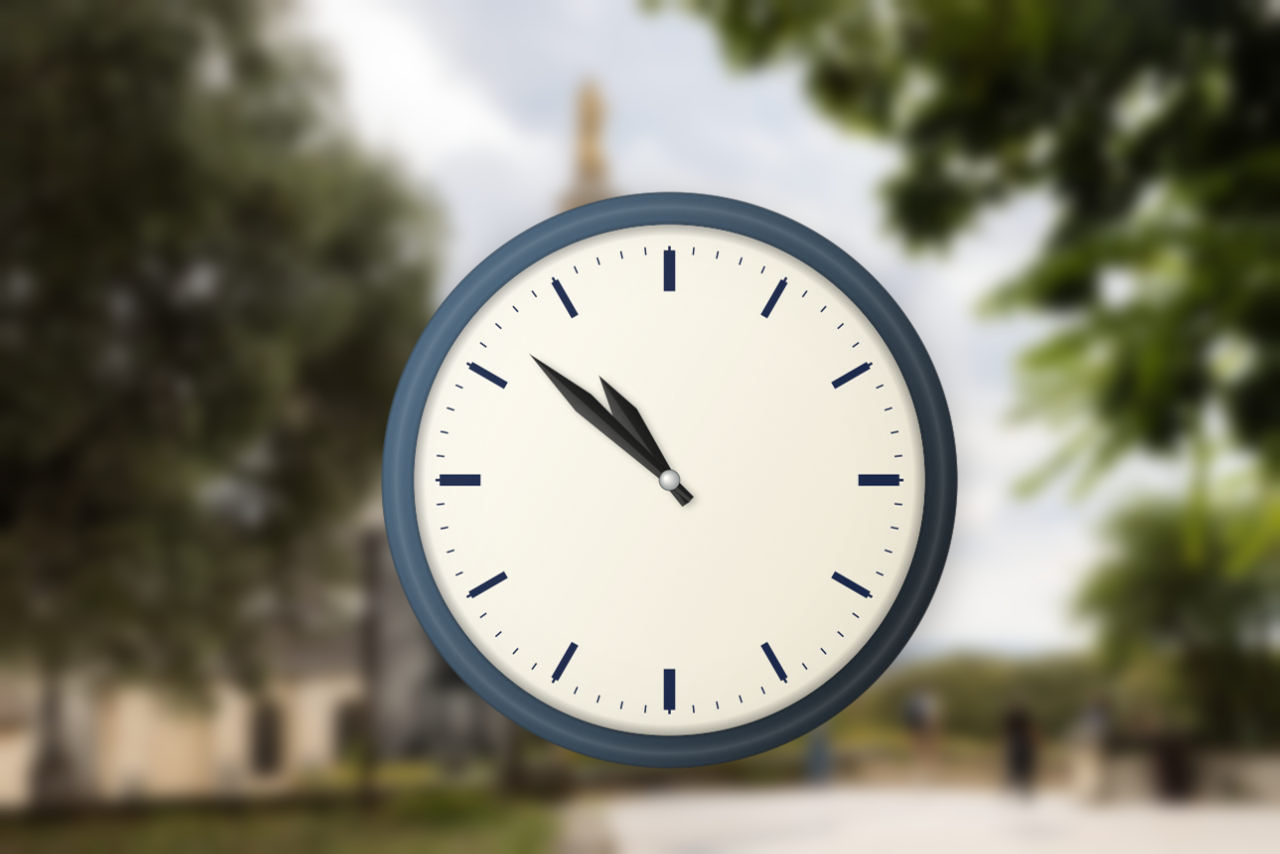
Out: {"hour": 10, "minute": 52}
